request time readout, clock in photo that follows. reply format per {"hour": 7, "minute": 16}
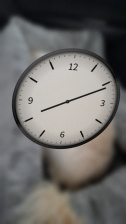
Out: {"hour": 8, "minute": 11}
